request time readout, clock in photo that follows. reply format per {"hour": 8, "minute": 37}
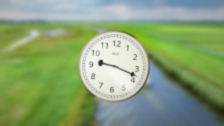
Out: {"hour": 9, "minute": 18}
